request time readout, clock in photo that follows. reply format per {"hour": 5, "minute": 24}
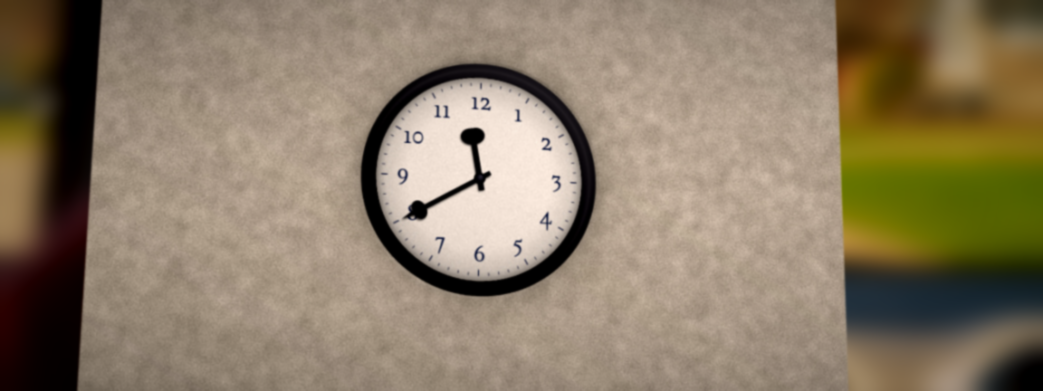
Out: {"hour": 11, "minute": 40}
